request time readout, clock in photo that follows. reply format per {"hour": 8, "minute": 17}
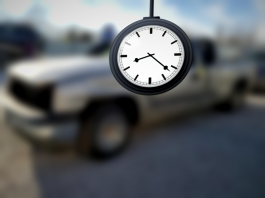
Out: {"hour": 8, "minute": 22}
